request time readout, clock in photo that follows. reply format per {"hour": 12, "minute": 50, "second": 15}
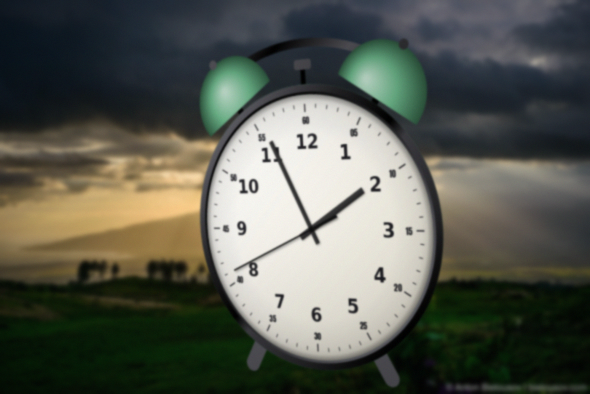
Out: {"hour": 1, "minute": 55, "second": 41}
